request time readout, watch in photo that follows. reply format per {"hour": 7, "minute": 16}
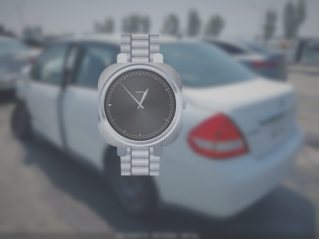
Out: {"hour": 12, "minute": 53}
